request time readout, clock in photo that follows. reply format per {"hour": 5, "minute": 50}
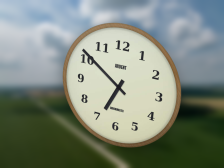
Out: {"hour": 6, "minute": 51}
